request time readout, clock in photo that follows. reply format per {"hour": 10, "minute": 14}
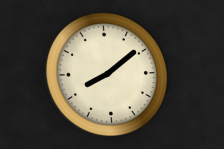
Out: {"hour": 8, "minute": 9}
